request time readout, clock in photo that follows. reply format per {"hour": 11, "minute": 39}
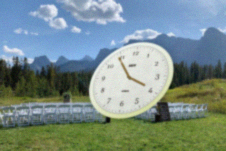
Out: {"hour": 3, "minute": 54}
